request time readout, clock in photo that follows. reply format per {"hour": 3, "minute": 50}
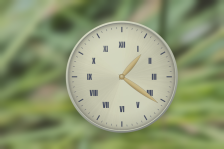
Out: {"hour": 1, "minute": 21}
